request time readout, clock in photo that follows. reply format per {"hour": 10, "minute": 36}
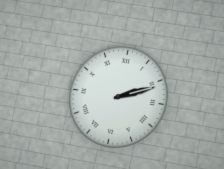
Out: {"hour": 2, "minute": 11}
